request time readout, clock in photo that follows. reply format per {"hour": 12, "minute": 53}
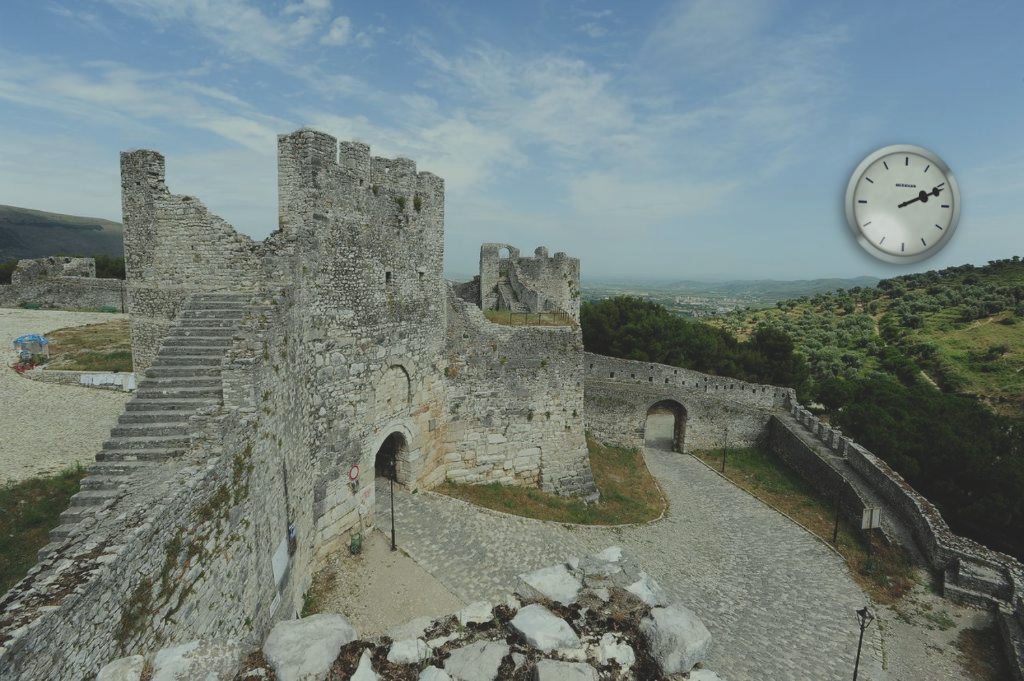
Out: {"hour": 2, "minute": 11}
